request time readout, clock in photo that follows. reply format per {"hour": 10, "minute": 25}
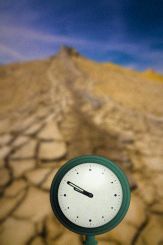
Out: {"hour": 9, "minute": 50}
